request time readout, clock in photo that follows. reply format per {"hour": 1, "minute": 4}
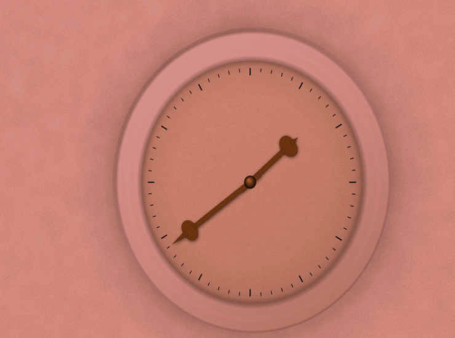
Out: {"hour": 1, "minute": 39}
